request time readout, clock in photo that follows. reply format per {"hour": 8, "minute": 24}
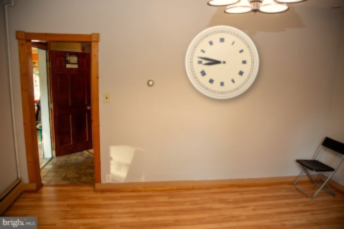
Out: {"hour": 8, "minute": 47}
